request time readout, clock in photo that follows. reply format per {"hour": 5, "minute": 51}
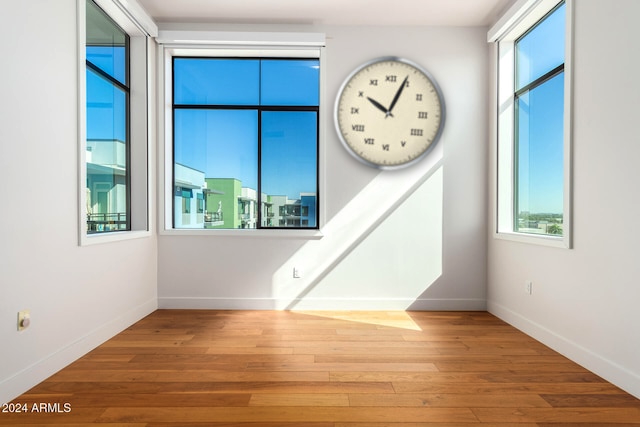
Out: {"hour": 10, "minute": 4}
